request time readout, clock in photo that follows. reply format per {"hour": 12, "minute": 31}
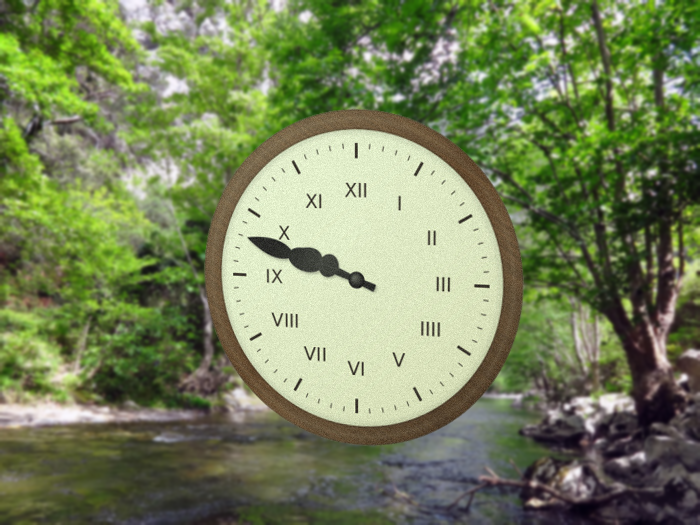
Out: {"hour": 9, "minute": 48}
